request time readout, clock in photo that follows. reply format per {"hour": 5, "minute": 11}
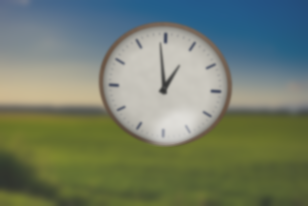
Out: {"hour": 12, "minute": 59}
